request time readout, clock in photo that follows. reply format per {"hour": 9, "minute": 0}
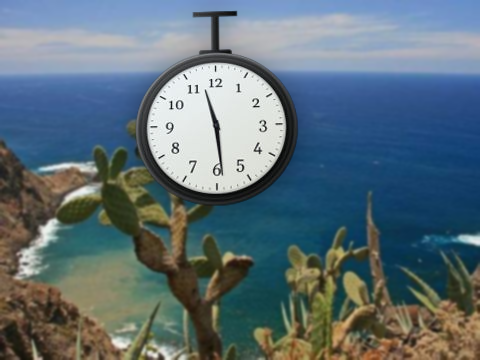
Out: {"hour": 11, "minute": 29}
